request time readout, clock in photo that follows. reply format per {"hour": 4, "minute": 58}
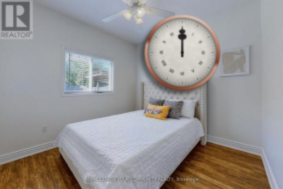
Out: {"hour": 12, "minute": 0}
